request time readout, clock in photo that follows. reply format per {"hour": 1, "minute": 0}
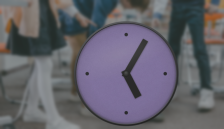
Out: {"hour": 5, "minute": 5}
